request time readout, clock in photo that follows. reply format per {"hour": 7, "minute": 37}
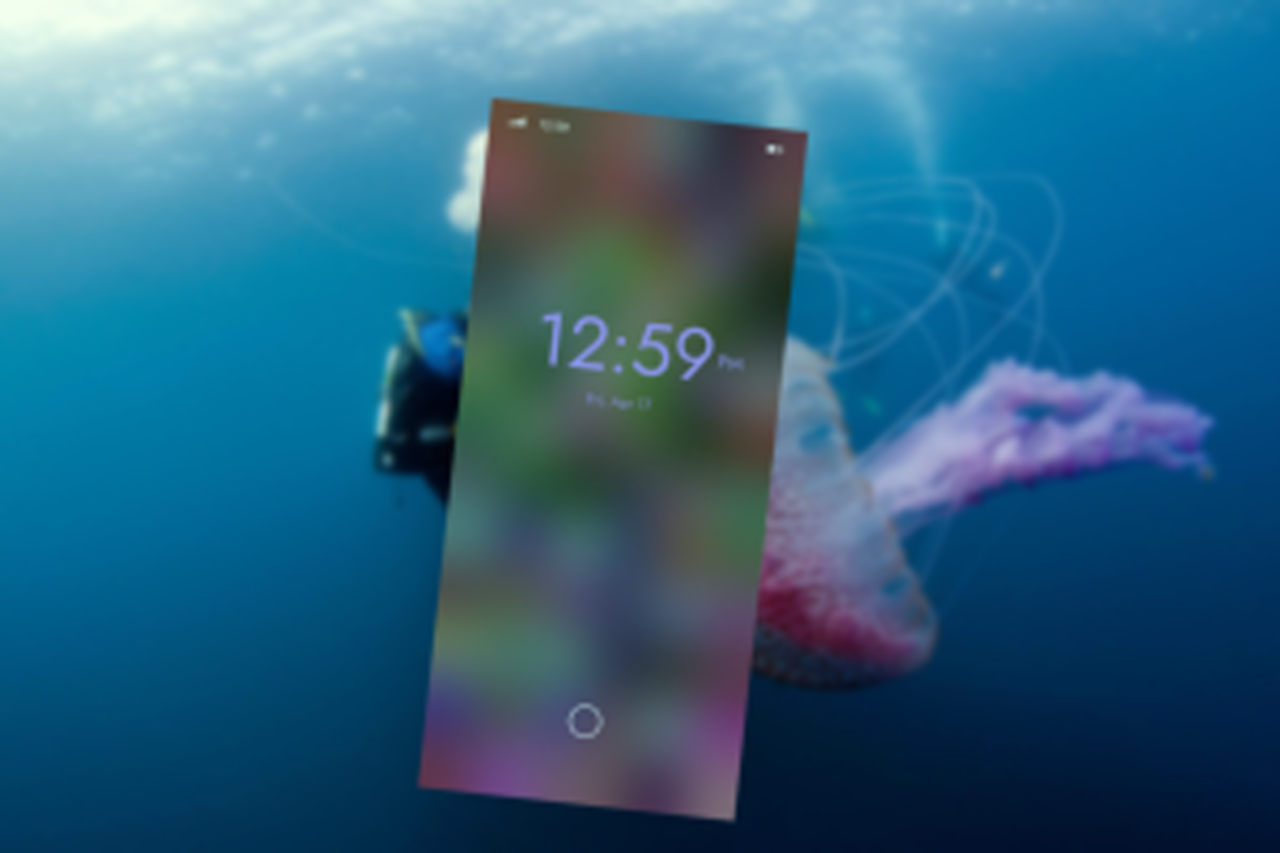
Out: {"hour": 12, "minute": 59}
